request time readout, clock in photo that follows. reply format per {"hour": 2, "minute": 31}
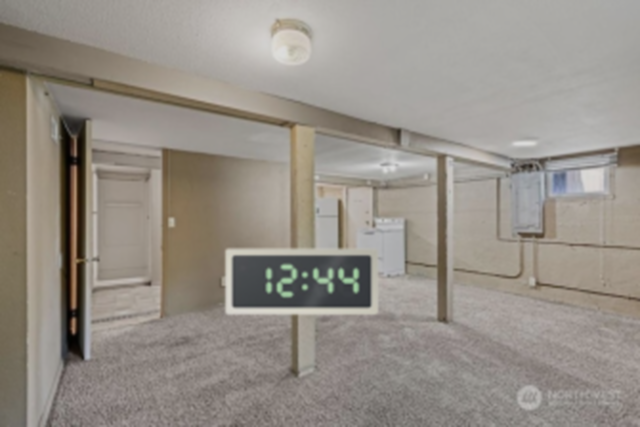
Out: {"hour": 12, "minute": 44}
